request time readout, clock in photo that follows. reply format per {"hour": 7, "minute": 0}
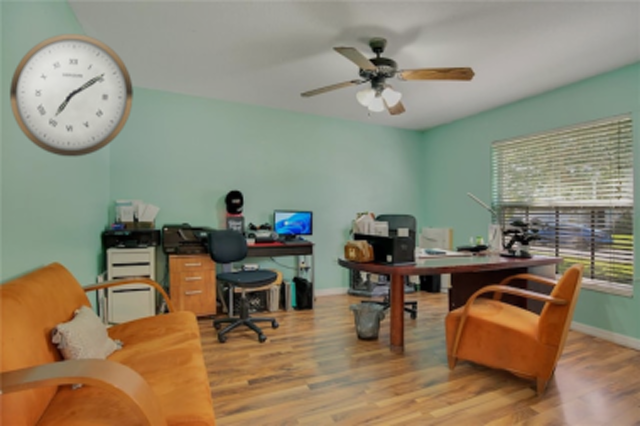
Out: {"hour": 7, "minute": 9}
